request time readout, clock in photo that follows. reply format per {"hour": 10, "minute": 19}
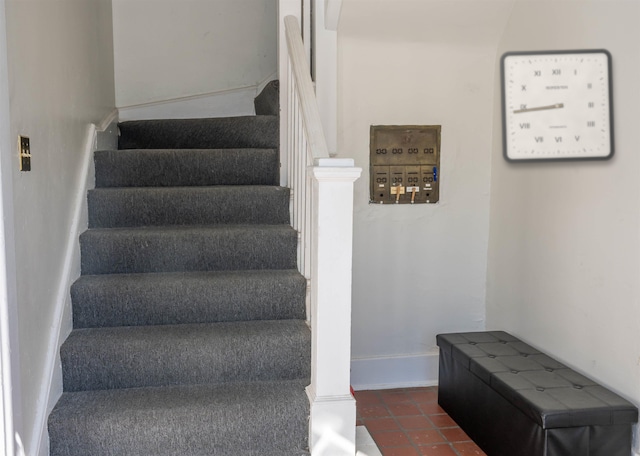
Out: {"hour": 8, "minute": 44}
